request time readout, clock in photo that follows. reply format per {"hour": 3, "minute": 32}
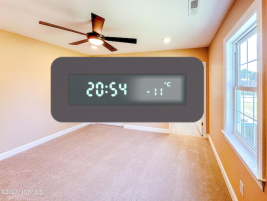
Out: {"hour": 20, "minute": 54}
